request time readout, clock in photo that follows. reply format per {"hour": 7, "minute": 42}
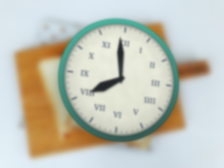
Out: {"hour": 7, "minute": 59}
